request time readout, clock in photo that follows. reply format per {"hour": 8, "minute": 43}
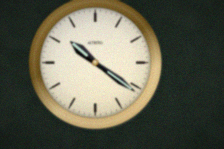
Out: {"hour": 10, "minute": 21}
